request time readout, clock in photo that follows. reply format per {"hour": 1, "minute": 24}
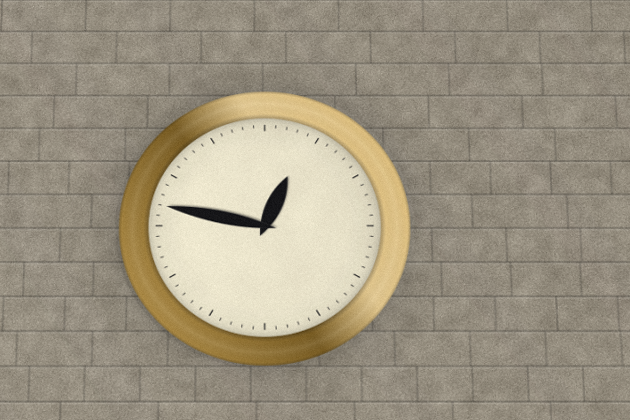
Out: {"hour": 12, "minute": 47}
